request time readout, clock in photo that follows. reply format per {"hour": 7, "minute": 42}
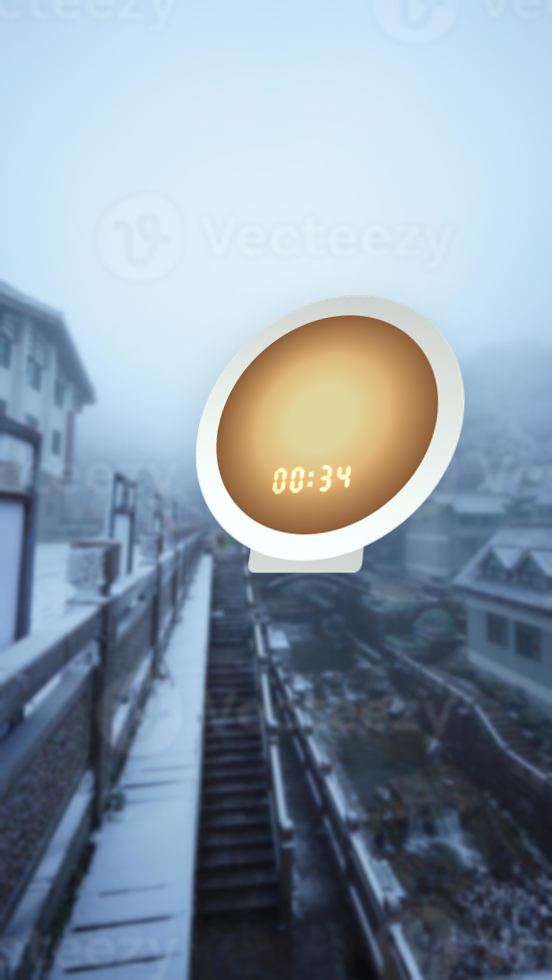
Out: {"hour": 0, "minute": 34}
